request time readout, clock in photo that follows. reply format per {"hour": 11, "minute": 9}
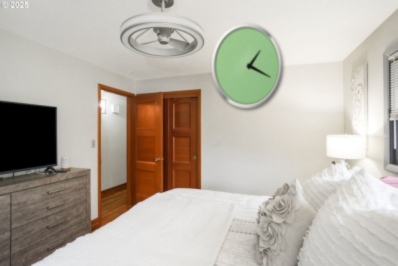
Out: {"hour": 1, "minute": 19}
